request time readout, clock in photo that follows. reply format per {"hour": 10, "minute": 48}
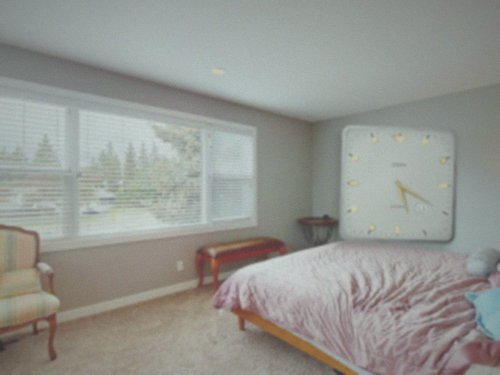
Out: {"hour": 5, "minute": 20}
